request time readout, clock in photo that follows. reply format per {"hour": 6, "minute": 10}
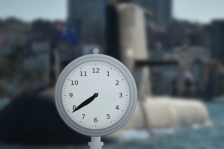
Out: {"hour": 7, "minute": 39}
